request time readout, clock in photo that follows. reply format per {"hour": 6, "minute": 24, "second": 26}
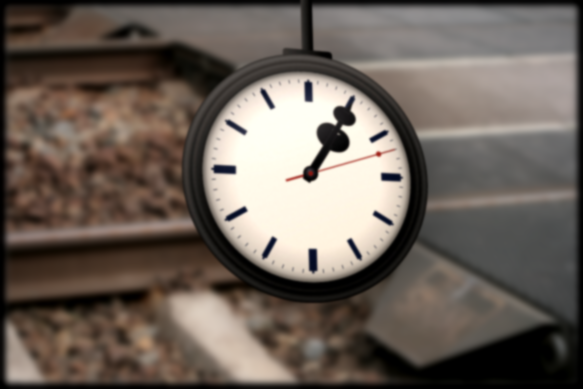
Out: {"hour": 1, "minute": 5, "second": 12}
